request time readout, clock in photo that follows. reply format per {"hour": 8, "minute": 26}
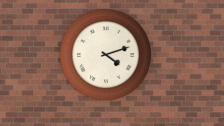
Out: {"hour": 4, "minute": 12}
